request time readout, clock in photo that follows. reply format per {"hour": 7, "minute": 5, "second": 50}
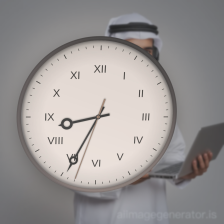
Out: {"hour": 8, "minute": 34, "second": 33}
